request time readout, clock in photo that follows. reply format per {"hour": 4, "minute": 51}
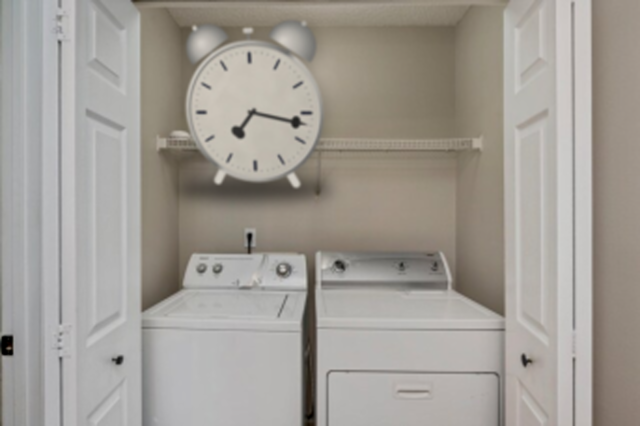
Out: {"hour": 7, "minute": 17}
